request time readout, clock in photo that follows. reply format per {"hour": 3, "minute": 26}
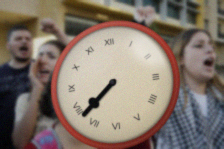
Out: {"hour": 7, "minute": 38}
